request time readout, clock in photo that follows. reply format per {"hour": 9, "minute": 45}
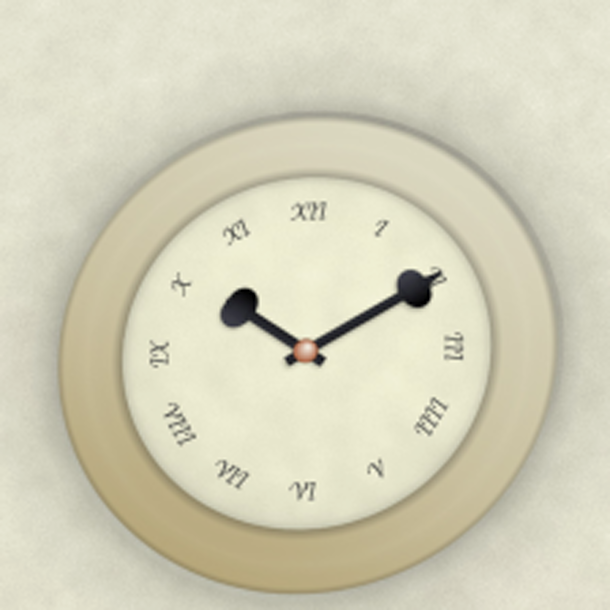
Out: {"hour": 10, "minute": 10}
